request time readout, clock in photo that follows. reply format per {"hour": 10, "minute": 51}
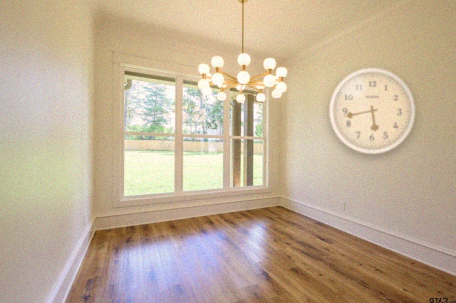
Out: {"hour": 5, "minute": 43}
